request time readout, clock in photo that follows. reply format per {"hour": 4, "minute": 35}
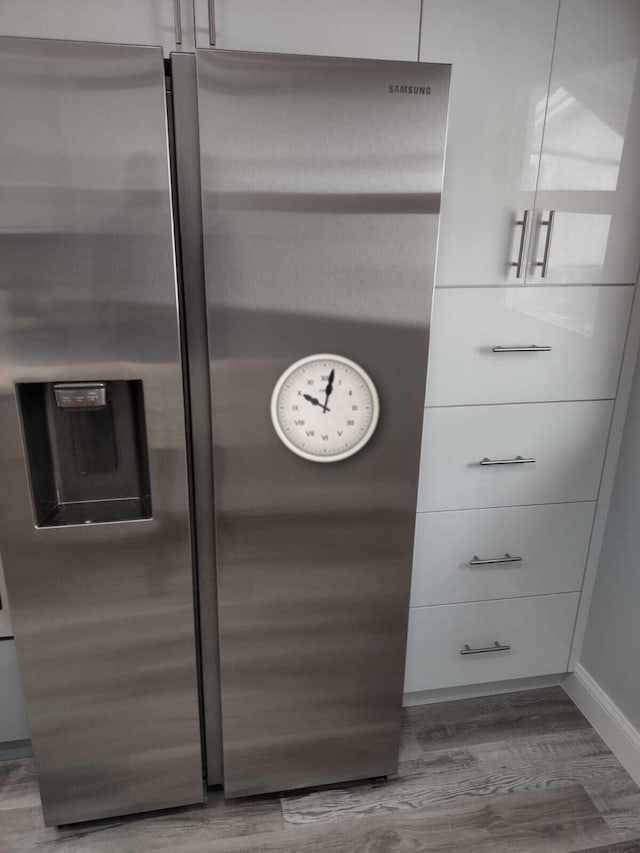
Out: {"hour": 10, "minute": 2}
